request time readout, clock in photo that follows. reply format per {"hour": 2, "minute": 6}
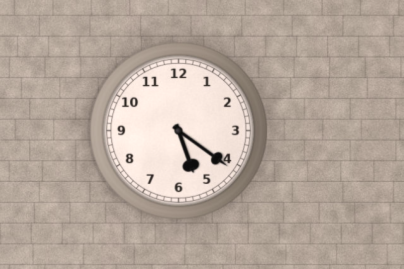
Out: {"hour": 5, "minute": 21}
